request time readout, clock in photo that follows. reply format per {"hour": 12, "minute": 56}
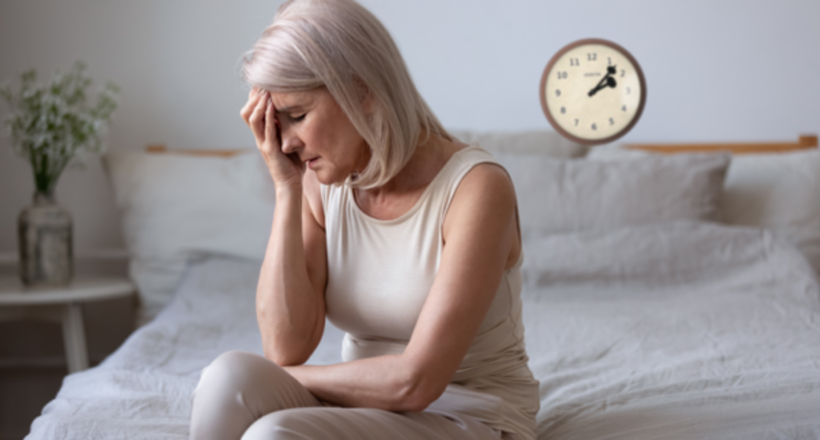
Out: {"hour": 2, "minute": 7}
